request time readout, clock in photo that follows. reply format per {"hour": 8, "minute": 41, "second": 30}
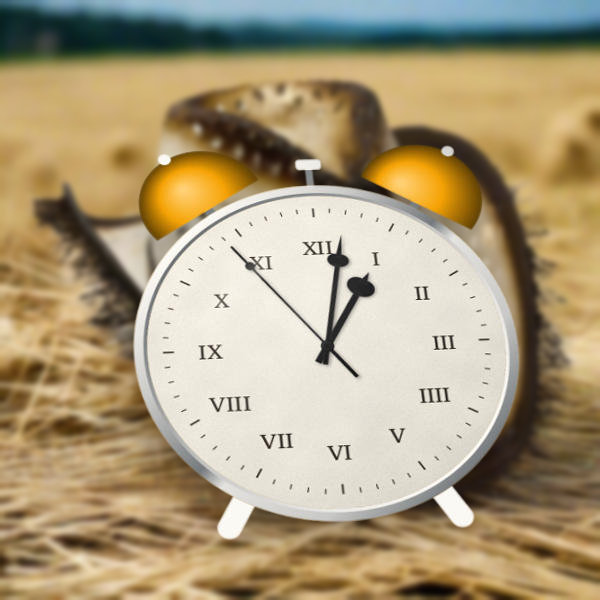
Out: {"hour": 1, "minute": 1, "second": 54}
